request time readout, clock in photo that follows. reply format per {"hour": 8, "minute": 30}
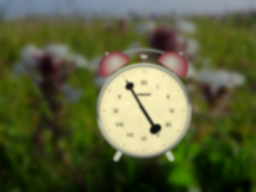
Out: {"hour": 4, "minute": 55}
